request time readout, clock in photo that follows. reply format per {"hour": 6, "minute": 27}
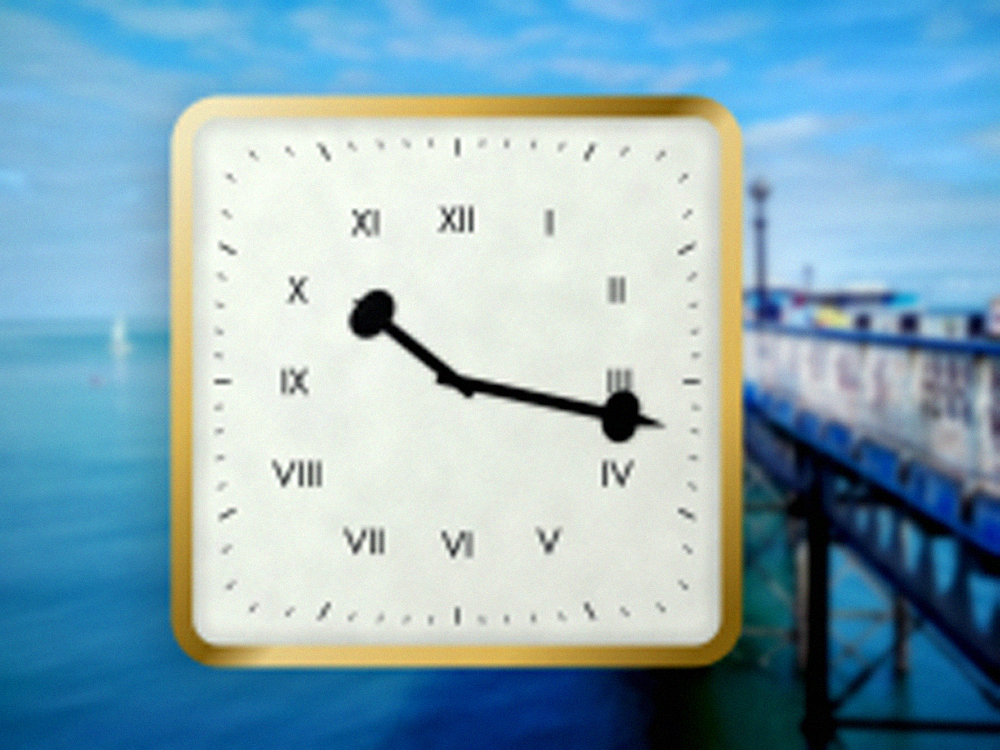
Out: {"hour": 10, "minute": 17}
